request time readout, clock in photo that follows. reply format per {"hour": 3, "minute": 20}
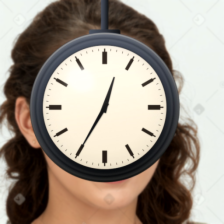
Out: {"hour": 12, "minute": 35}
